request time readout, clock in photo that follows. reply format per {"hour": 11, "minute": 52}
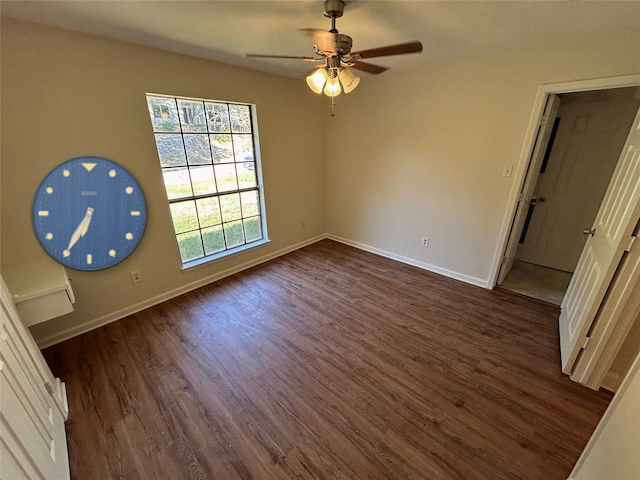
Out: {"hour": 6, "minute": 35}
